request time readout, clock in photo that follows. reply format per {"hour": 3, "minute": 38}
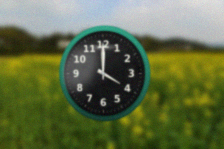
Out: {"hour": 4, "minute": 0}
